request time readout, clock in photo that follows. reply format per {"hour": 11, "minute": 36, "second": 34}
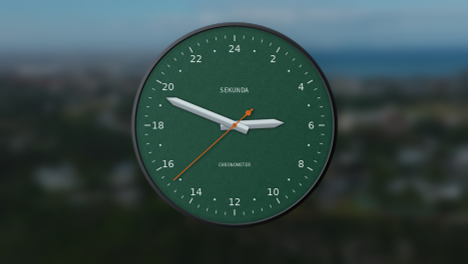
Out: {"hour": 5, "minute": 48, "second": 38}
